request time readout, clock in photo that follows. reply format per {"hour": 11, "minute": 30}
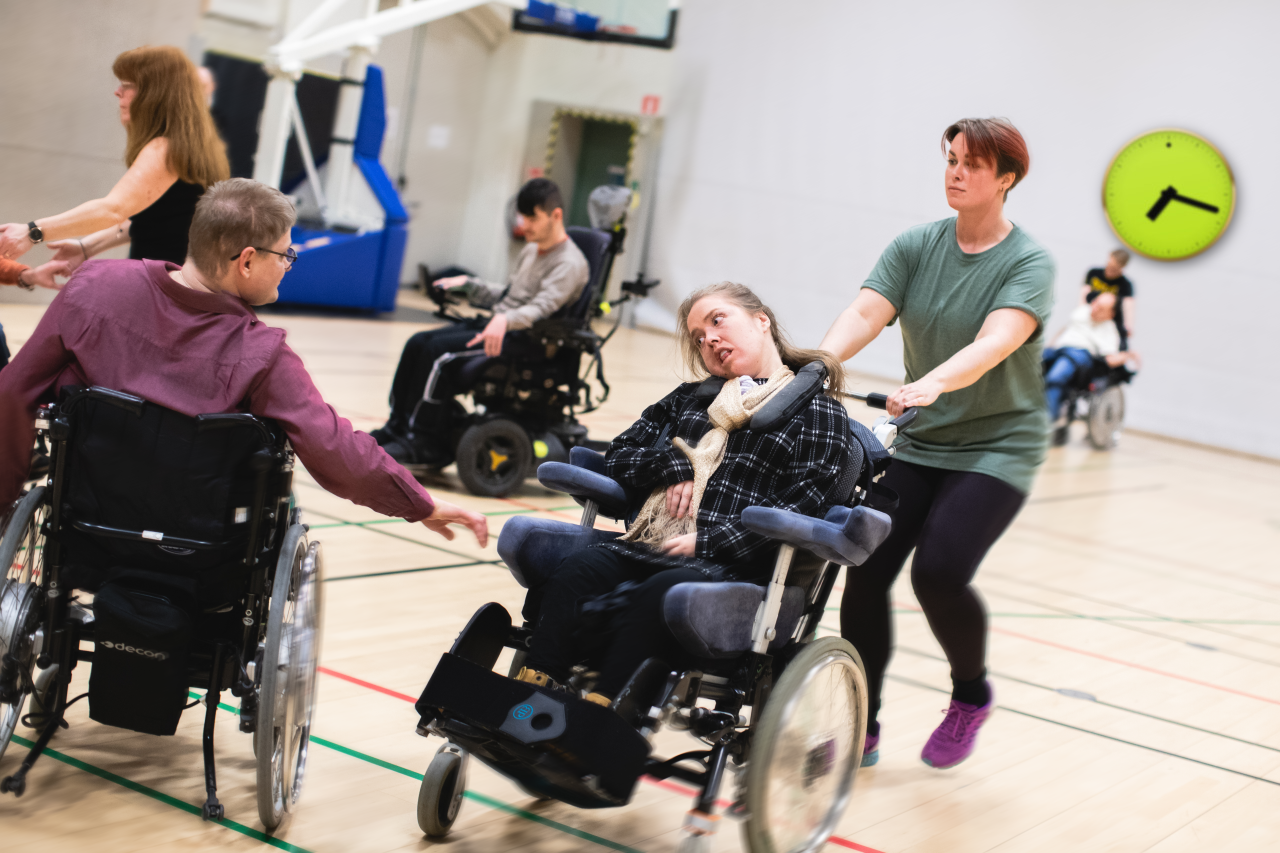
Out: {"hour": 7, "minute": 18}
